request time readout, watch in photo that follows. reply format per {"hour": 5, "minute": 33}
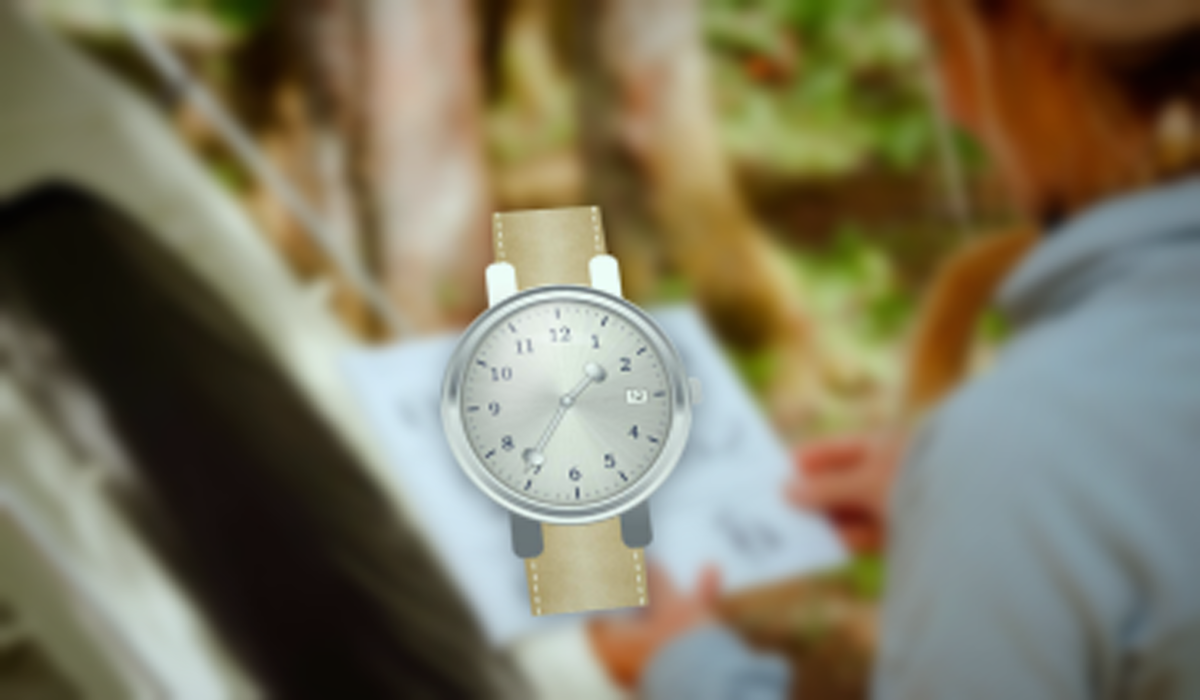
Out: {"hour": 1, "minute": 36}
